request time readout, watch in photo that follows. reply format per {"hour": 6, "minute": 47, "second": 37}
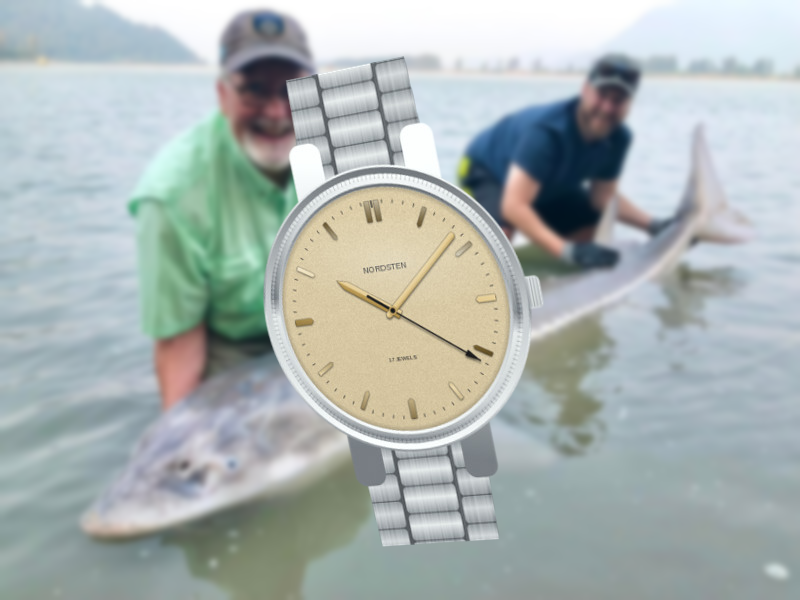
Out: {"hour": 10, "minute": 8, "second": 21}
